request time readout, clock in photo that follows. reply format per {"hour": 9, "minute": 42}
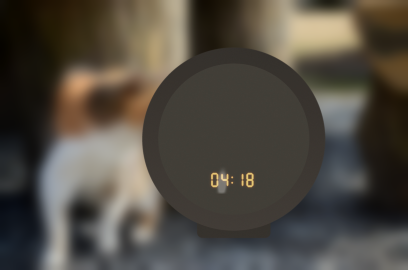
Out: {"hour": 4, "minute": 18}
